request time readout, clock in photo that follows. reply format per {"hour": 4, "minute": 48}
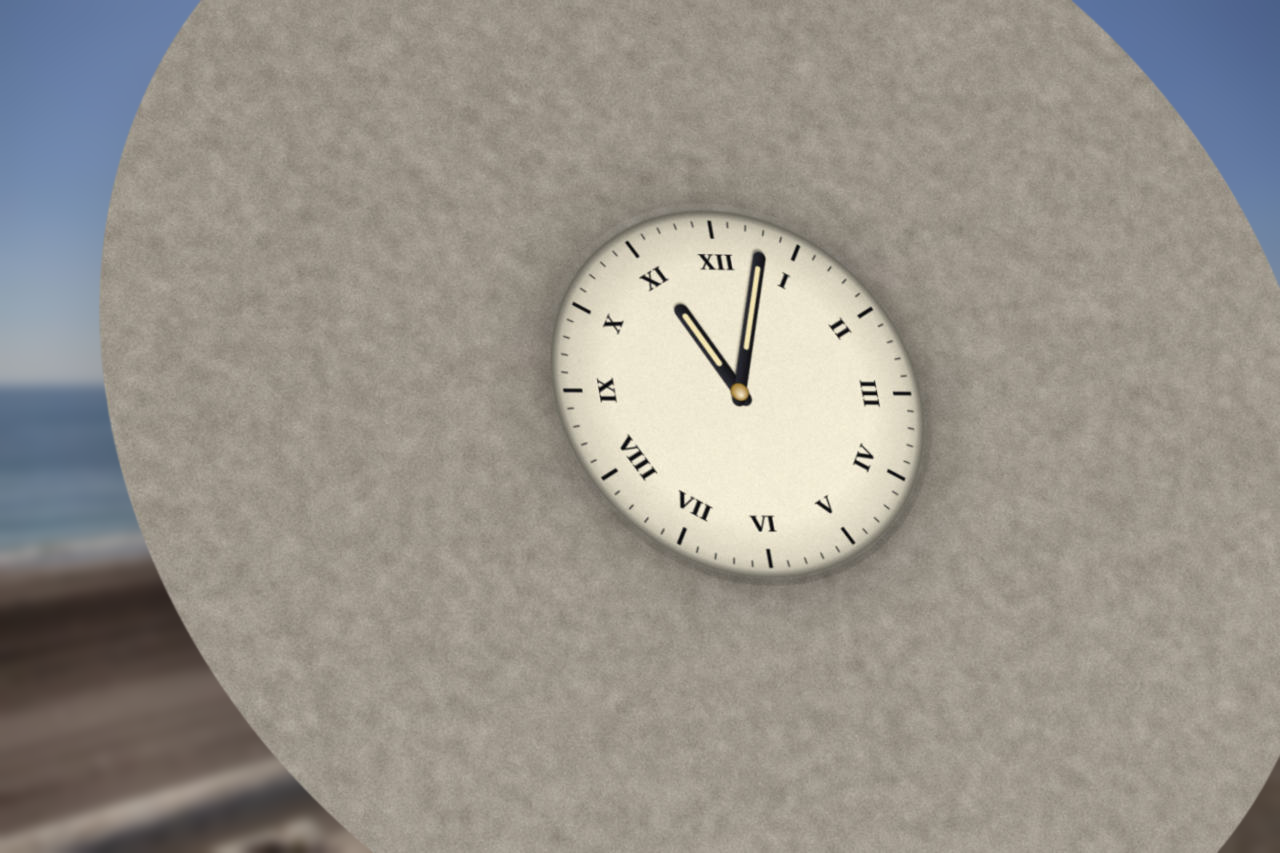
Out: {"hour": 11, "minute": 3}
